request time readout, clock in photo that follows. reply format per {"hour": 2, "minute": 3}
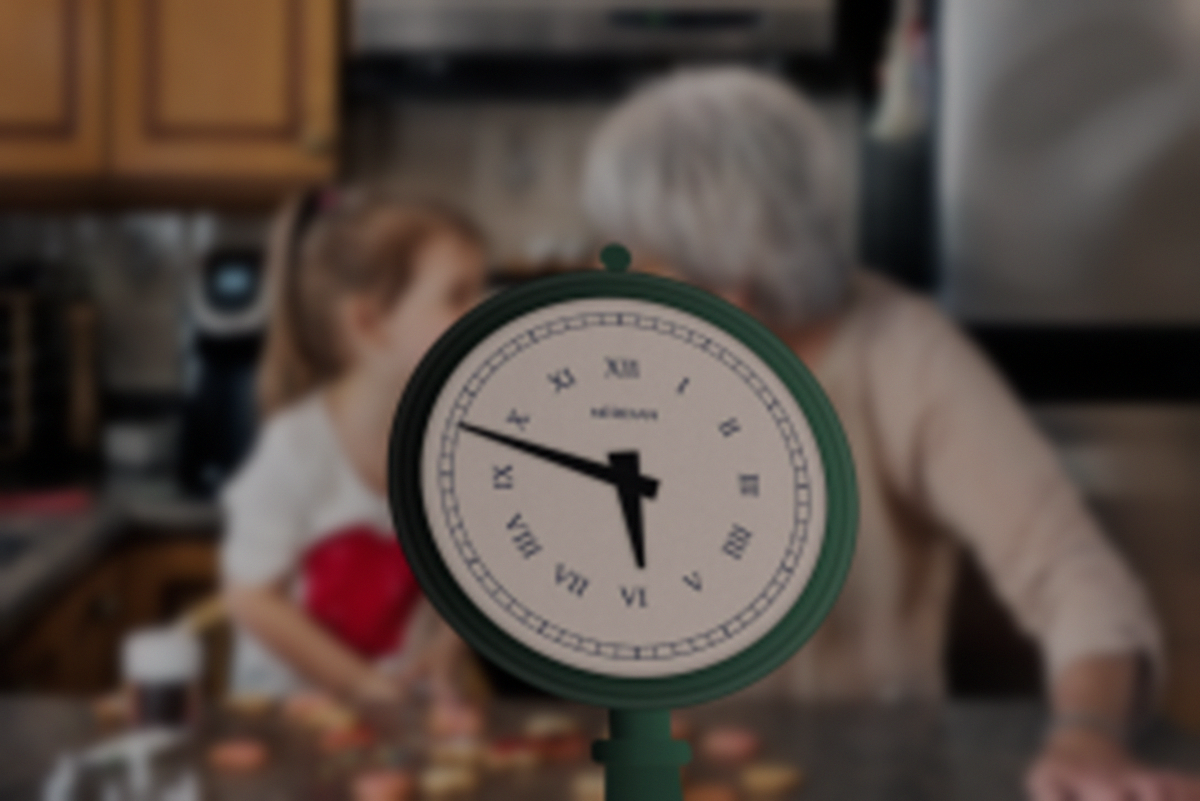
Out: {"hour": 5, "minute": 48}
